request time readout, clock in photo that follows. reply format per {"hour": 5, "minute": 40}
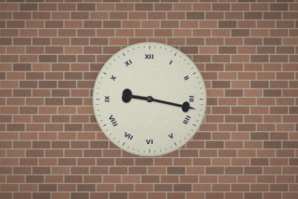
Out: {"hour": 9, "minute": 17}
